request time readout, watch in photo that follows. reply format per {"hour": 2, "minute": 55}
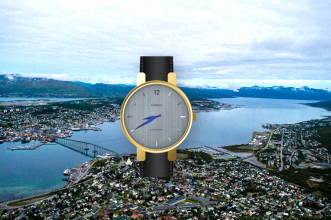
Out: {"hour": 8, "minute": 40}
